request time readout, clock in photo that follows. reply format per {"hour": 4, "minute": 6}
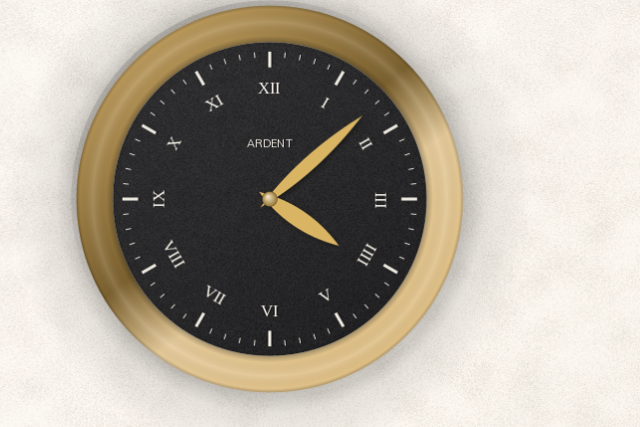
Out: {"hour": 4, "minute": 8}
